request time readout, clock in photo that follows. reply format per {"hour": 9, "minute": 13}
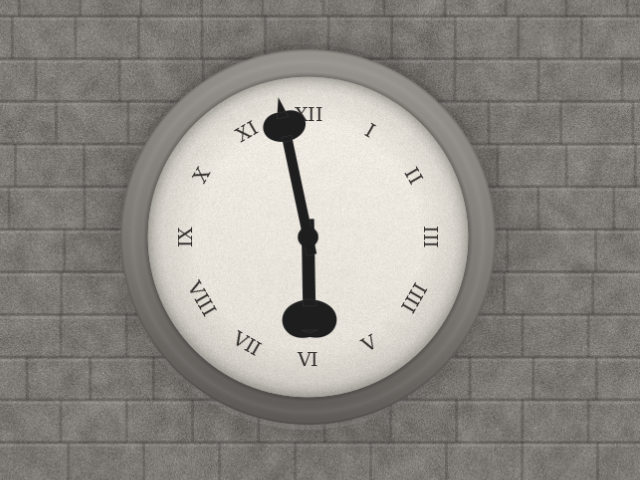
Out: {"hour": 5, "minute": 58}
